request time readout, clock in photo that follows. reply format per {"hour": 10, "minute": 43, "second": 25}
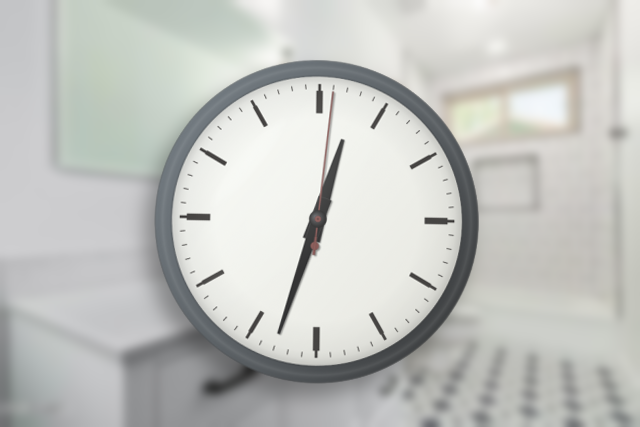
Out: {"hour": 12, "minute": 33, "second": 1}
